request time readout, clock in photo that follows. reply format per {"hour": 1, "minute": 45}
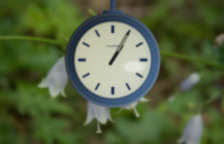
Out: {"hour": 1, "minute": 5}
